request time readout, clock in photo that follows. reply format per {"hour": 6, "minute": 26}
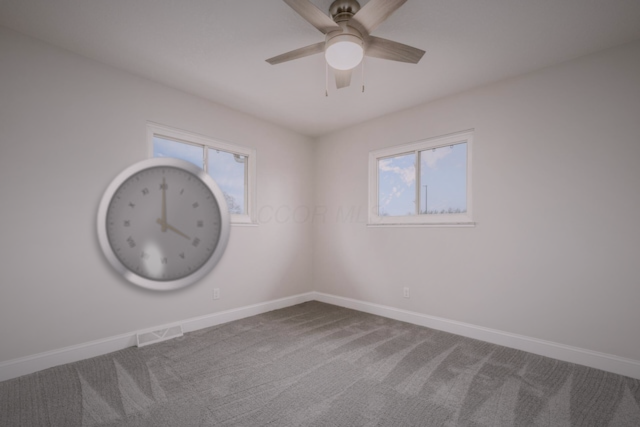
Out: {"hour": 4, "minute": 0}
